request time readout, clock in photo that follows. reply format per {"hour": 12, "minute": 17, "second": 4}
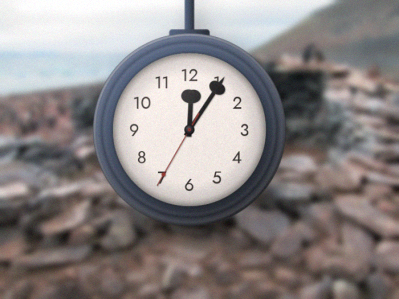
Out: {"hour": 12, "minute": 5, "second": 35}
